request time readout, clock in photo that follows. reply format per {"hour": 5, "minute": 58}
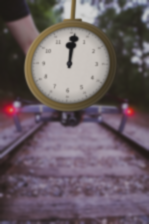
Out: {"hour": 12, "minute": 1}
